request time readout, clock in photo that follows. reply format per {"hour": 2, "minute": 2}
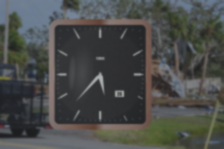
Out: {"hour": 5, "minute": 37}
